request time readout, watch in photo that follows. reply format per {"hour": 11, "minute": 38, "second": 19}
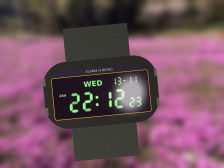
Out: {"hour": 22, "minute": 12, "second": 23}
